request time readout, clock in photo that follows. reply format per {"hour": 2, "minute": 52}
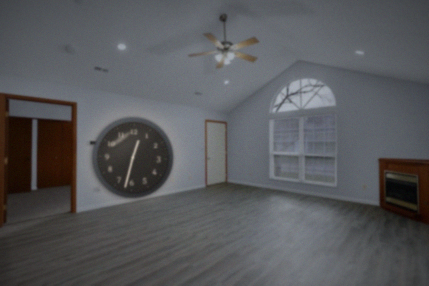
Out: {"hour": 12, "minute": 32}
